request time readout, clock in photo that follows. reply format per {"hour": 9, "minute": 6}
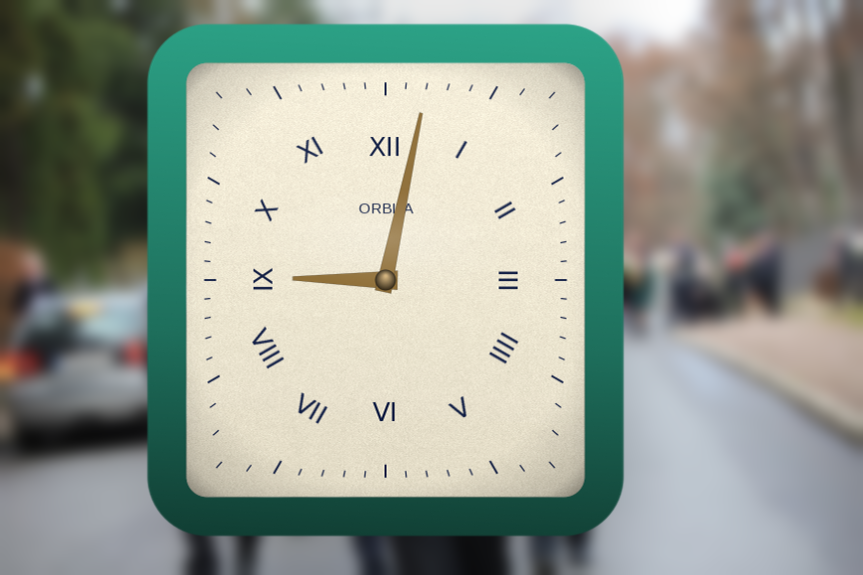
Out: {"hour": 9, "minute": 2}
